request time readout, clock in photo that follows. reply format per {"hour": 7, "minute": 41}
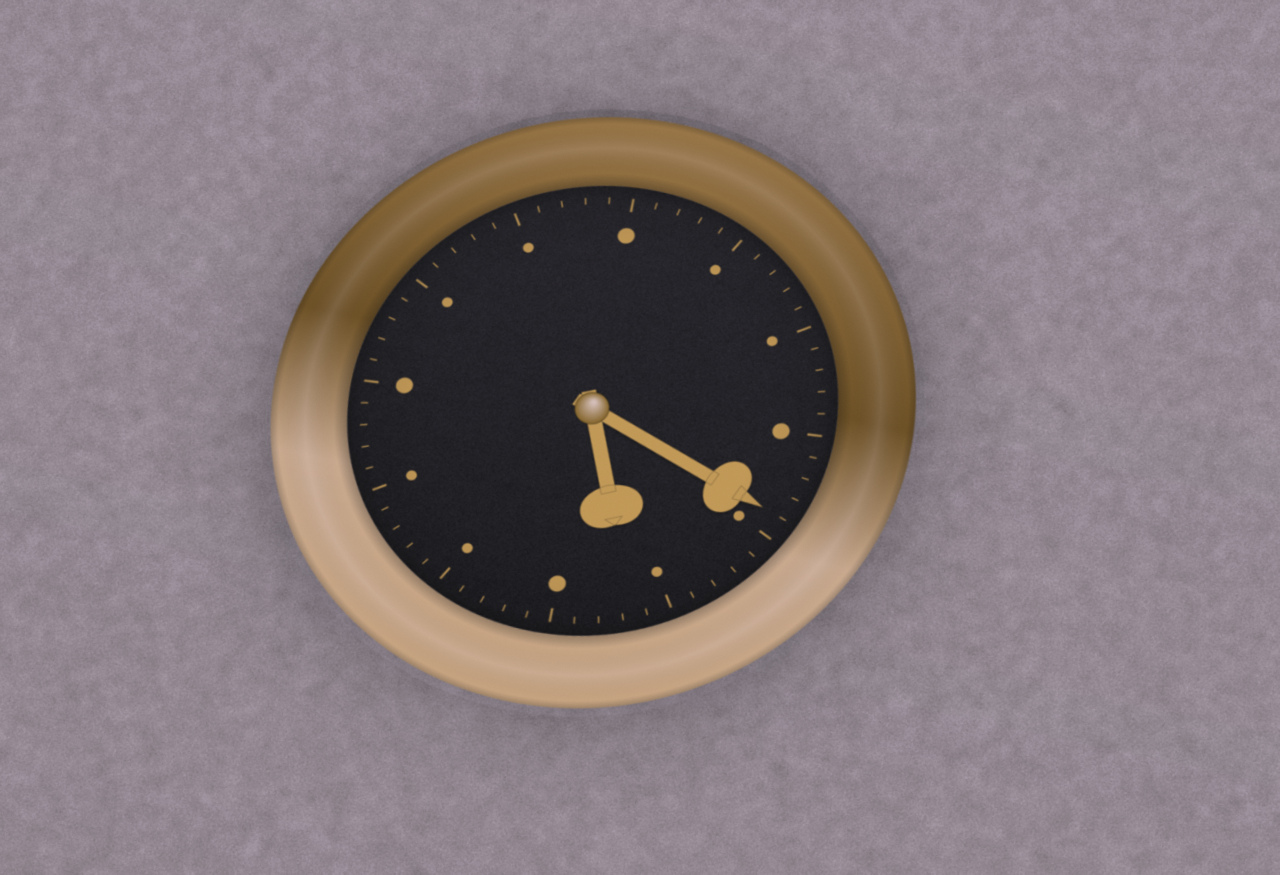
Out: {"hour": 5, "minute": 19}
